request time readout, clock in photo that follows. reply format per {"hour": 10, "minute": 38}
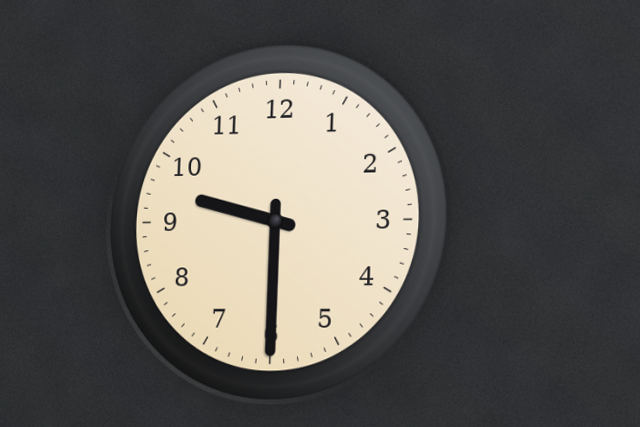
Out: {"hour": 9, "minute": 30}
